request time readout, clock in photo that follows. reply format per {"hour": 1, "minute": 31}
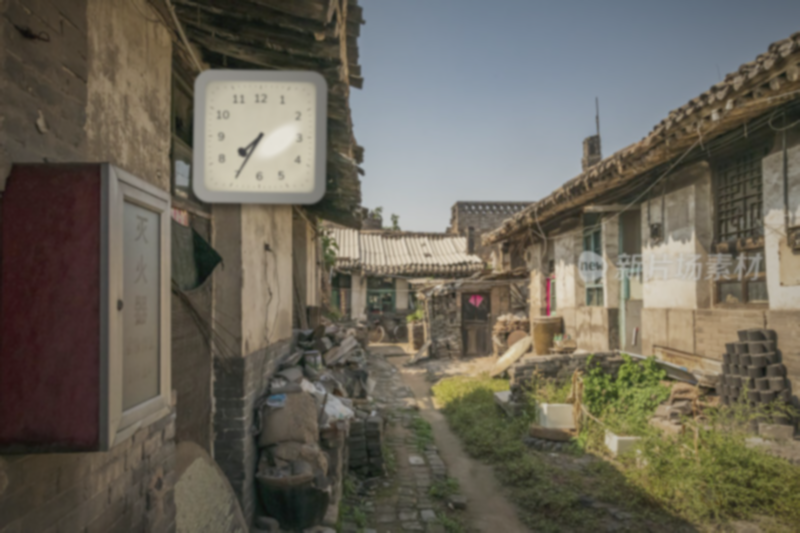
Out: {"hour": 7, "minute": 35}
